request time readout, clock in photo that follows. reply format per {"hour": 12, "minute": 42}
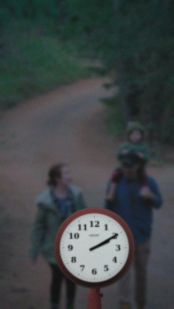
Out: {"hour": 2, "minute": 10}
